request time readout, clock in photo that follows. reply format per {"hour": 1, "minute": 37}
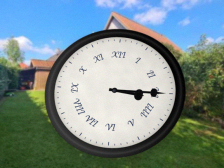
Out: {"hour": 3, "minute": 15}
